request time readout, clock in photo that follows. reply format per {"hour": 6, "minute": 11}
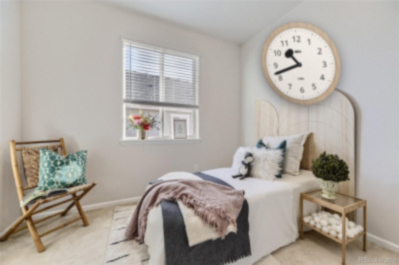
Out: {"hour": 10, "minute": 42}
